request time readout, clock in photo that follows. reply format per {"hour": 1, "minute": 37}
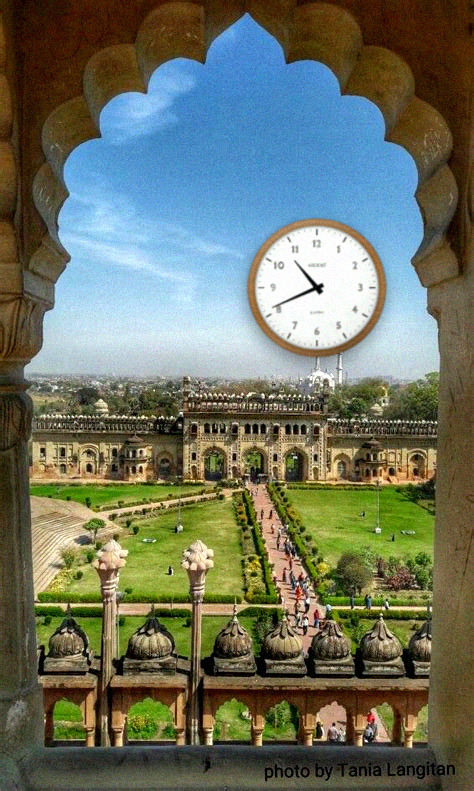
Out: {"hour": 10, "minute": 41}
